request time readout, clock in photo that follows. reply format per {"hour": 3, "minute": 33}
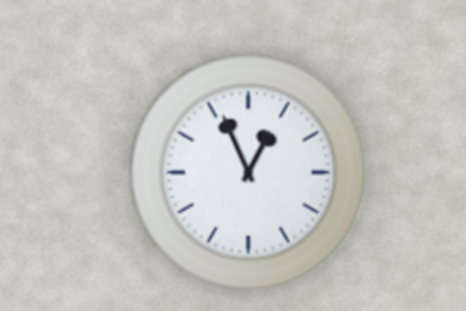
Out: {"hour": 12, "minute": 56}
